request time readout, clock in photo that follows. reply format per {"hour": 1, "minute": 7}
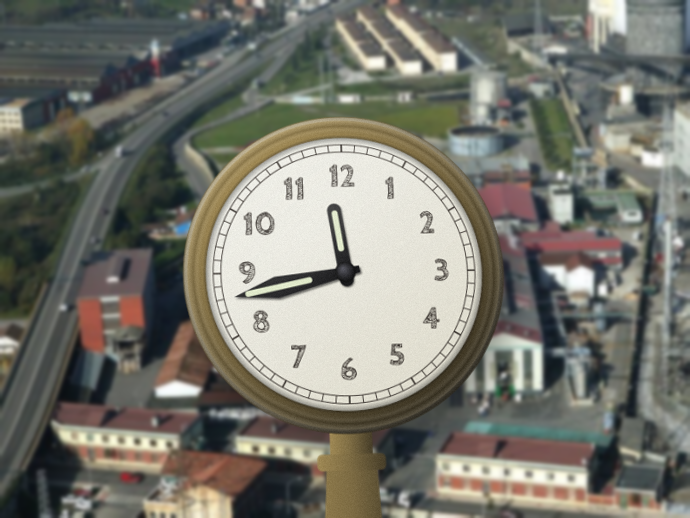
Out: {"hour": 11, "minute": 43}
